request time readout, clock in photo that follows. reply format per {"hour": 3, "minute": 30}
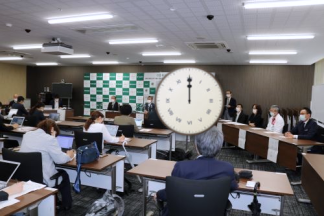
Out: {"hour": 12, "minute": 0}
